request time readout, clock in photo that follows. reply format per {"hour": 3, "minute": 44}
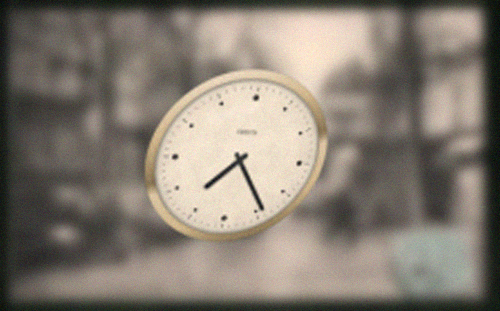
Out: {"hour": 7, "minute": 24}
